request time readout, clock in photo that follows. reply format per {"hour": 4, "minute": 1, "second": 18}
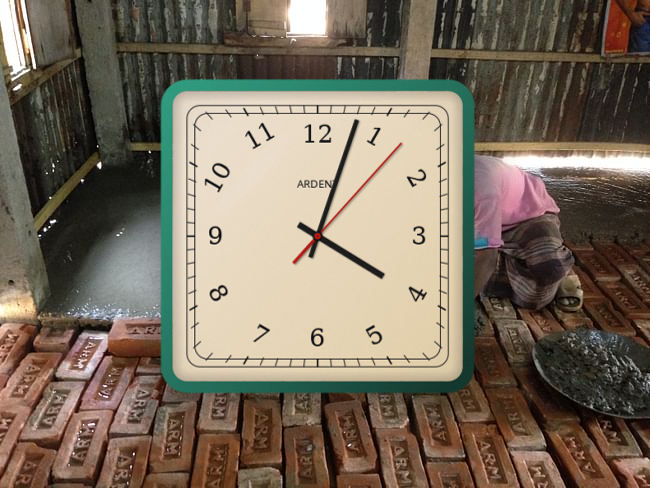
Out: {"hour": 4, "minute": 3, "second": 7}
